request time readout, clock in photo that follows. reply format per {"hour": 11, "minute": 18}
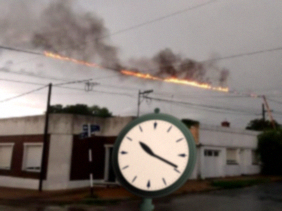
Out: {"hour": 10, "minute": 19}
